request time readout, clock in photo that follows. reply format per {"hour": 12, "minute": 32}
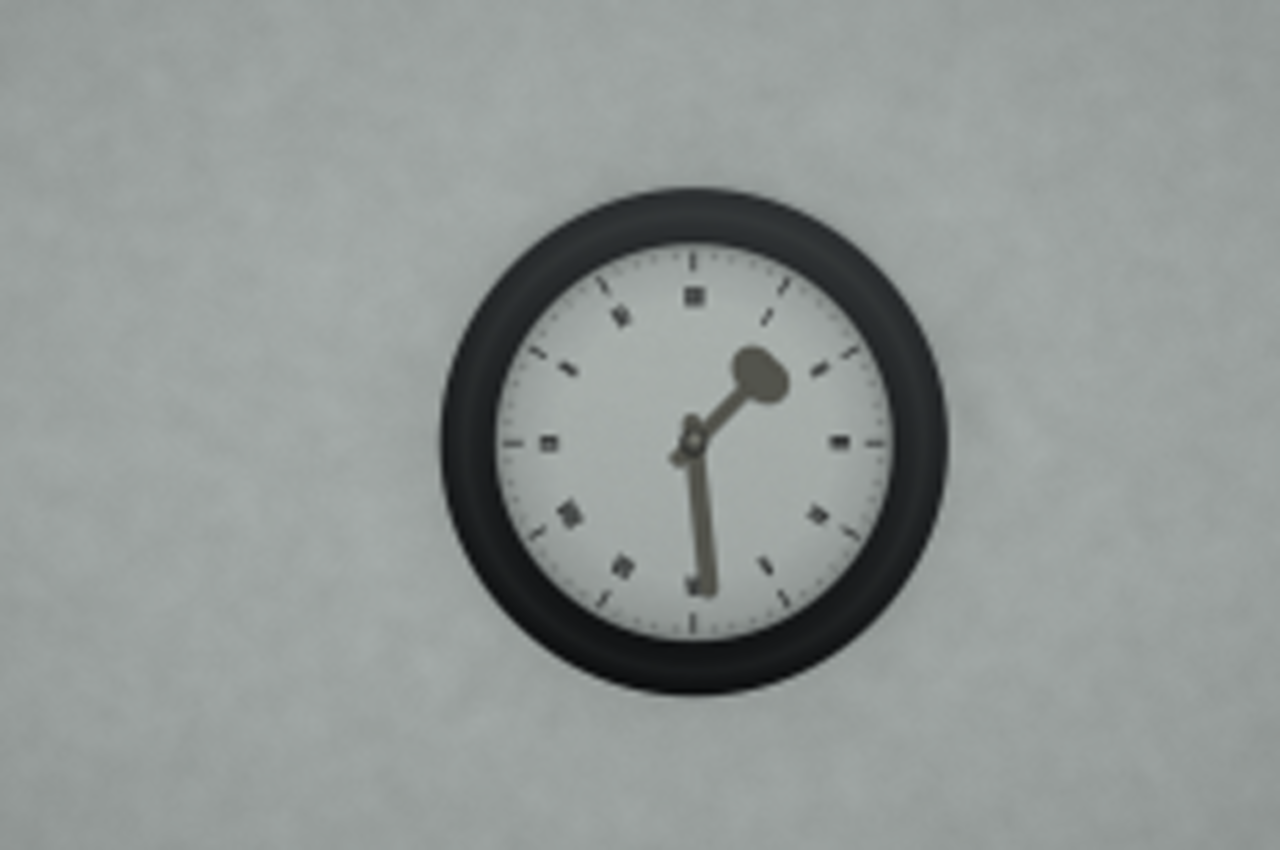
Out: {"hour": 1, "minute": 29}
